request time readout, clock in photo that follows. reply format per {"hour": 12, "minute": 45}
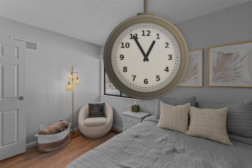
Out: {"hour": 12, "minute": 55}
